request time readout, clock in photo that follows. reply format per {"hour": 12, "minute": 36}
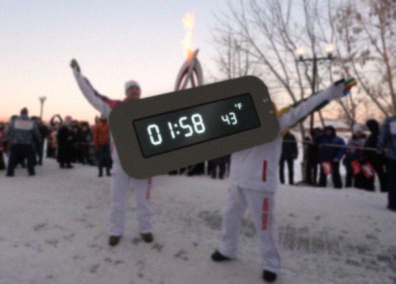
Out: {"hour": 1, "minute": 58}
